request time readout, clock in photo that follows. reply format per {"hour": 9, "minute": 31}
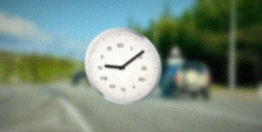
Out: {"hour": 9, "minute": 9}
